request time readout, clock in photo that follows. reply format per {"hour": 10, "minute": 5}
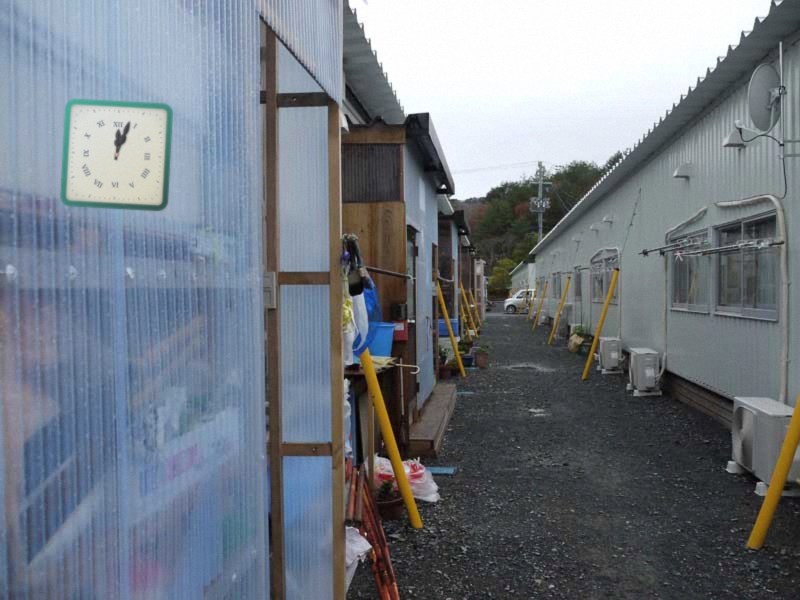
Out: {"hour": 12, "minute": 3}
